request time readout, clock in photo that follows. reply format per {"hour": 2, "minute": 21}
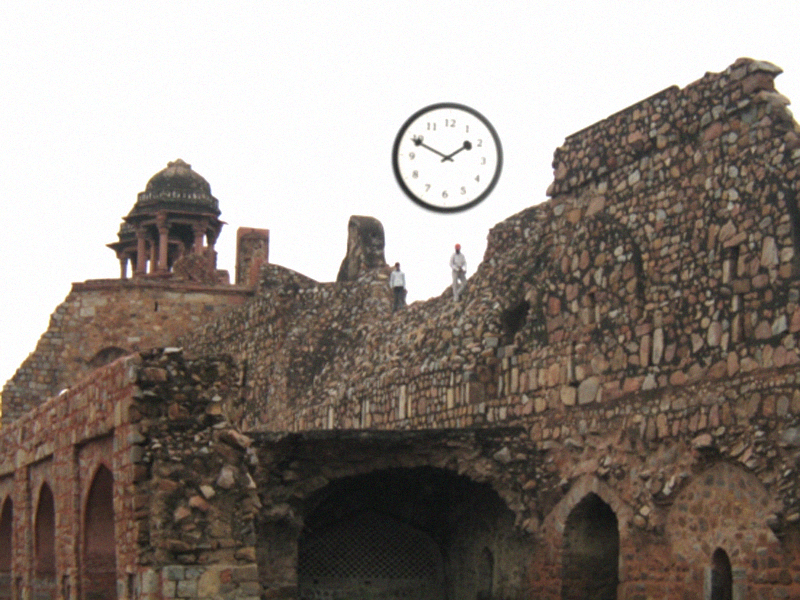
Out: {"hour": 1, "minute": 49}
